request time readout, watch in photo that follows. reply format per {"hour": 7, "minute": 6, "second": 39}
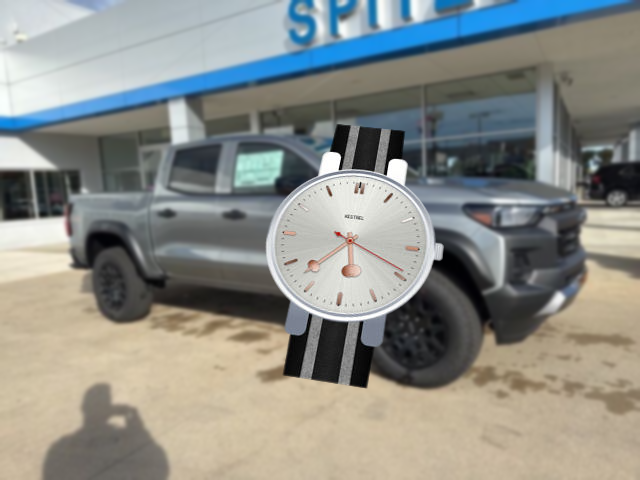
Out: {"hour": 5, "minute": 37, "second": 19}
